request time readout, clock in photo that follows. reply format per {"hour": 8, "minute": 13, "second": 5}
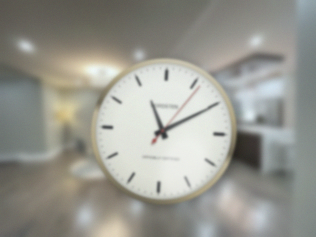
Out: {"hour": 11, "minute": 10, "second": 6}
